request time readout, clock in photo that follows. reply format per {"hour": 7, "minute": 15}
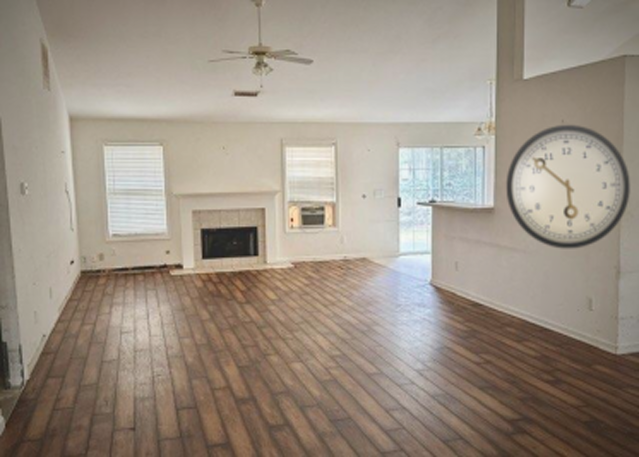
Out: {"hour": 5, "minute": 52}
